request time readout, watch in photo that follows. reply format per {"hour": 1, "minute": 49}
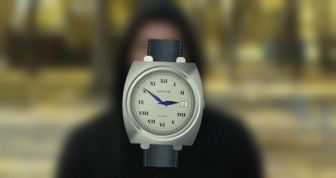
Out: {"hour": 2, "minute": 51}
